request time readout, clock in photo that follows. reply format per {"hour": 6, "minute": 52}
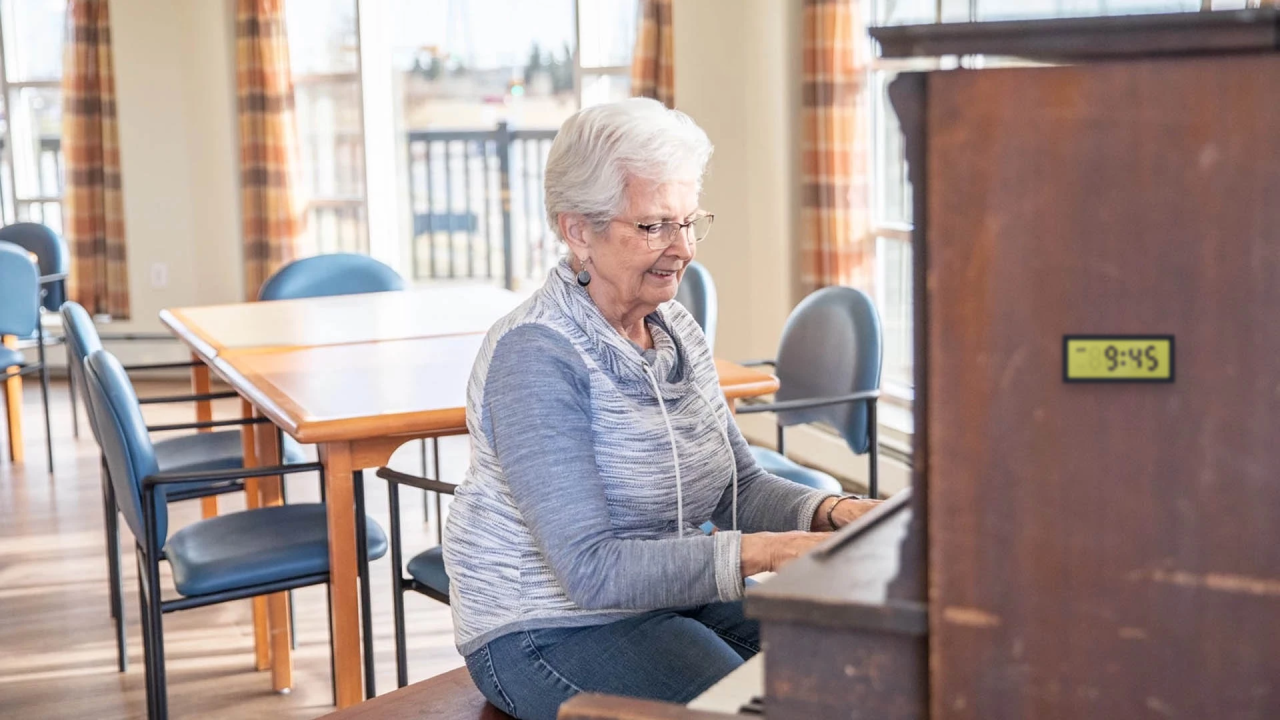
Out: {"hour": 9, "minute": 45}
